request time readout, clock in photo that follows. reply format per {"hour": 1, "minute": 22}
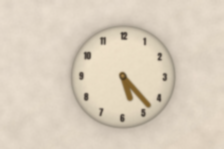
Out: {"hour": 5, "minute": 23}
